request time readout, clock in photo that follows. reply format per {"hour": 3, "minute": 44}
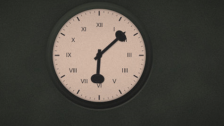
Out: {"hour": 6, "minute": 8}
